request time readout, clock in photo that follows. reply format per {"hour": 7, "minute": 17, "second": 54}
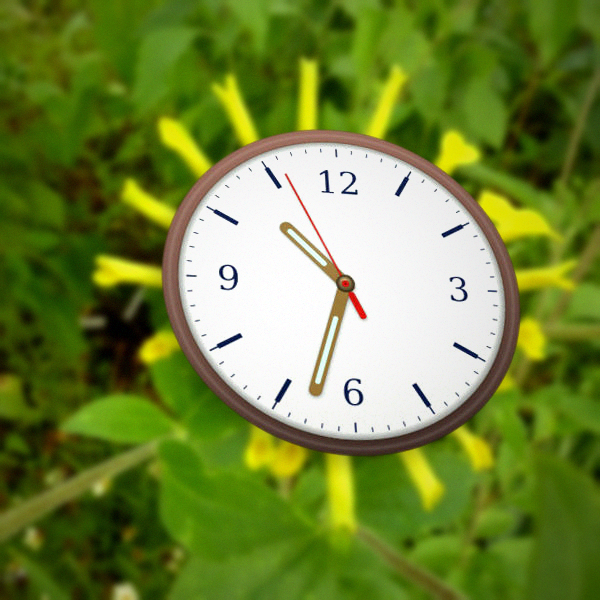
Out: {"hour": 10, "minute": 32, "second": 56}
